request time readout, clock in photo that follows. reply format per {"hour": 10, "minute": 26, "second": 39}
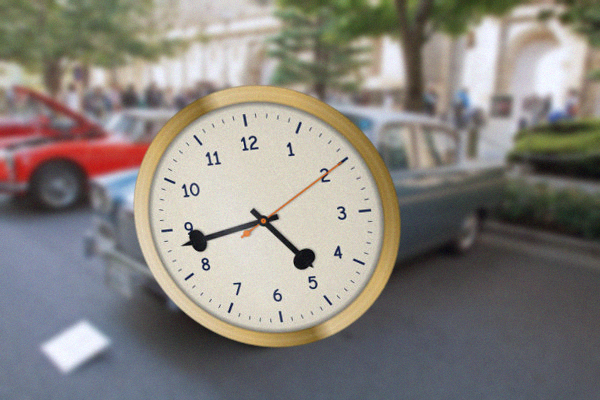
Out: {"hour": 4, "minute": 43, "second": 10}
